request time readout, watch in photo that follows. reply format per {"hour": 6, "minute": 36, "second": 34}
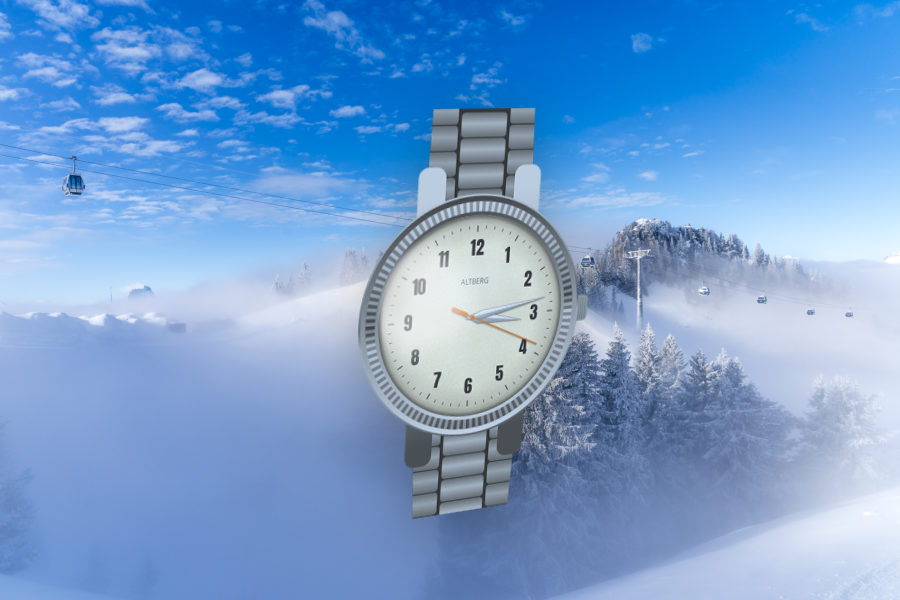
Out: {"hour": 3, "minute": 13, "second": 19}
